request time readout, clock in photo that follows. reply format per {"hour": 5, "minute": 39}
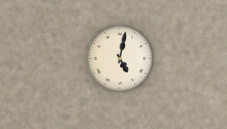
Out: {"hour": 5, "minute": 2}
